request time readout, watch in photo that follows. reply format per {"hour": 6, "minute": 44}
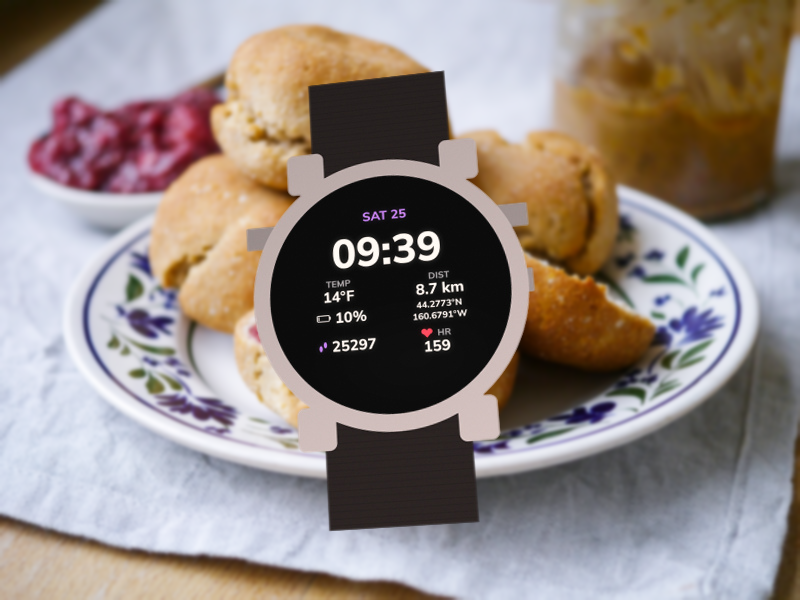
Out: {"hour": 9, "minute": 39}
